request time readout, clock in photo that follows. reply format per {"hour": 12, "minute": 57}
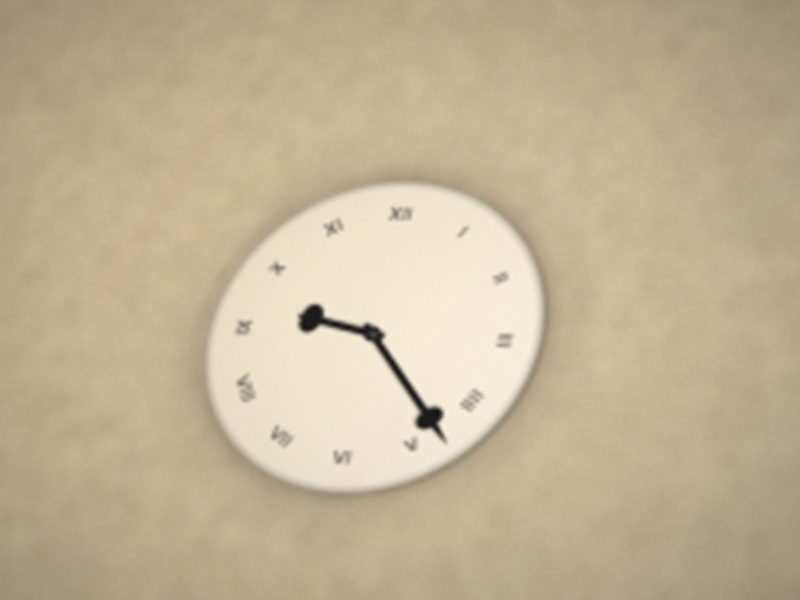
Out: {"hour": 9, "minute": 23}
